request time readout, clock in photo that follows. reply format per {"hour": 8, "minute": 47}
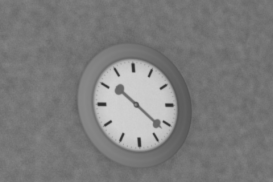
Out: {"hour": 10, "minute": 22}
